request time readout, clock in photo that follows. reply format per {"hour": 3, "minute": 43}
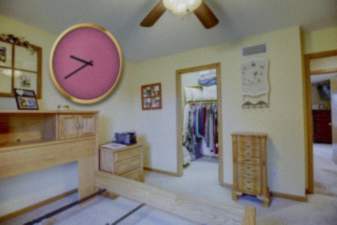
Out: {"hour": 9, "minute": 40}
